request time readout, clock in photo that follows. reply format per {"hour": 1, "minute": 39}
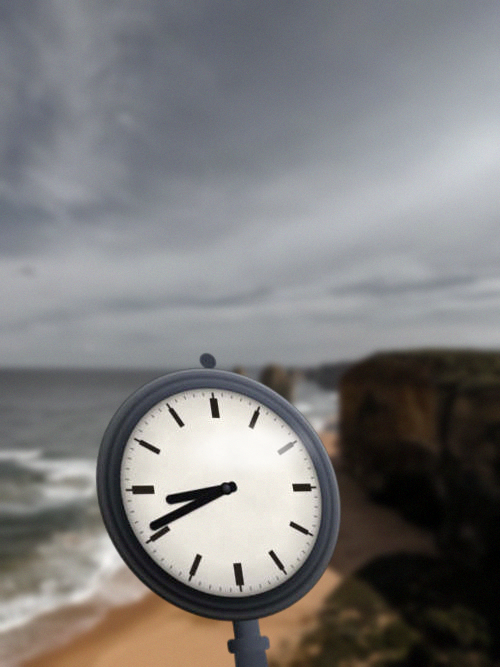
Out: {"hour": 8, "minute": 41}
